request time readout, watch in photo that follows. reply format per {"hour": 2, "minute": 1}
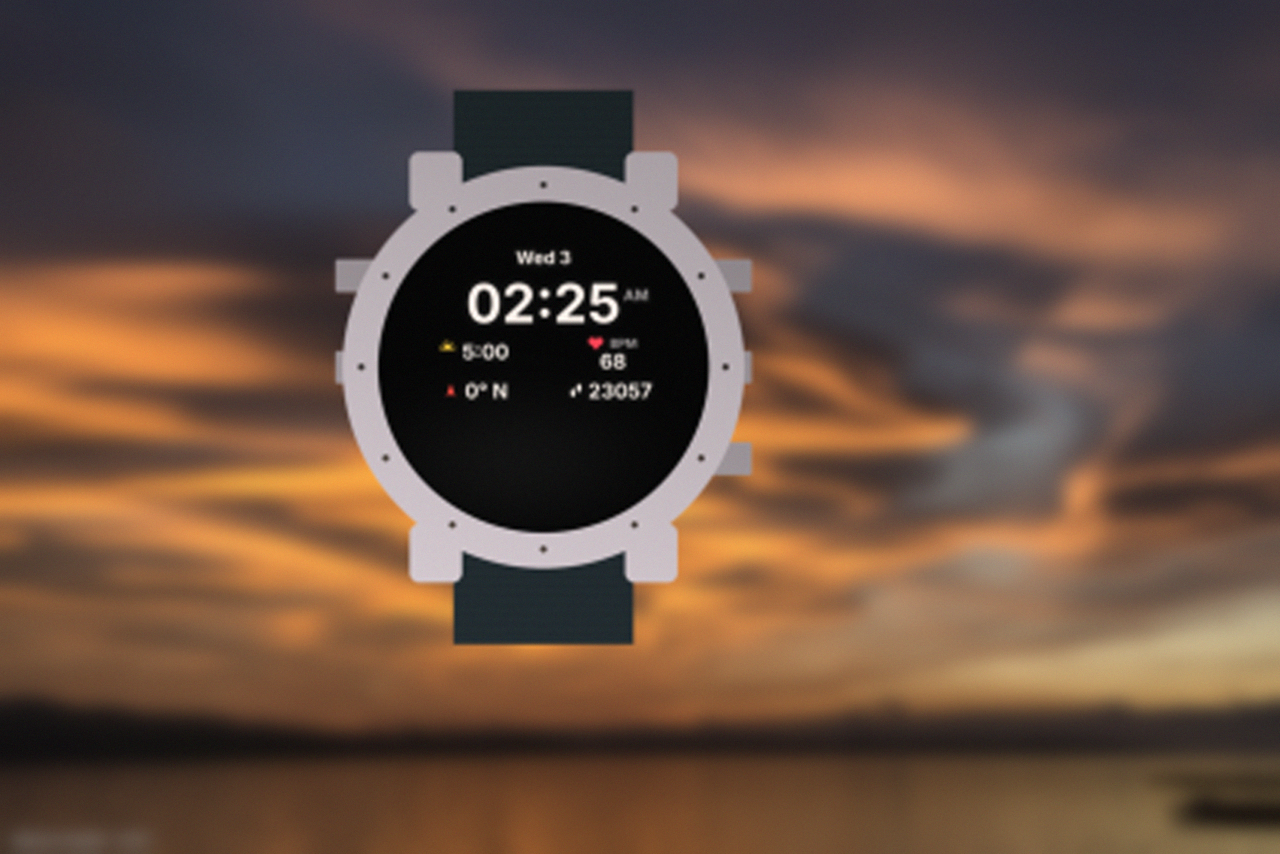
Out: {"hour": 2, "minute": 25}
